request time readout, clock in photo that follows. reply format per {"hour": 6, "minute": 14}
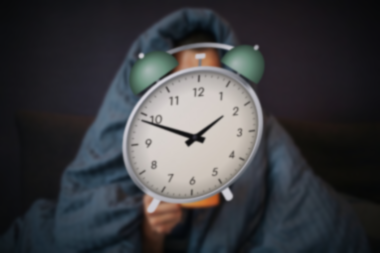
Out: {"hour": 1, "minute": 49}
